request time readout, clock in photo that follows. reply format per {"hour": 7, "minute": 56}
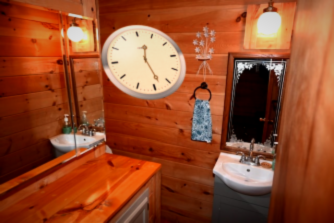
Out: {"hour": 12, "minute": 28}
